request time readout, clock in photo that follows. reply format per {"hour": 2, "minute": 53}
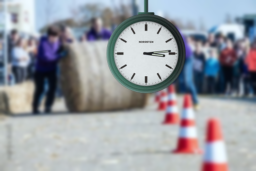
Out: {"hour": 3, "minute": 14}
